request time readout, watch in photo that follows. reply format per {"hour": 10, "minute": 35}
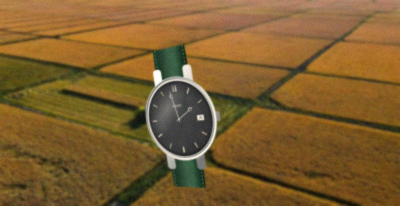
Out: {"hour": 1, "minute": 58}
